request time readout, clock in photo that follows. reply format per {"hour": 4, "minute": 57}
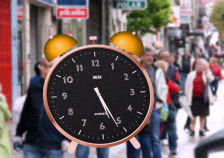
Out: {"hour": 5, "minute": 26}
